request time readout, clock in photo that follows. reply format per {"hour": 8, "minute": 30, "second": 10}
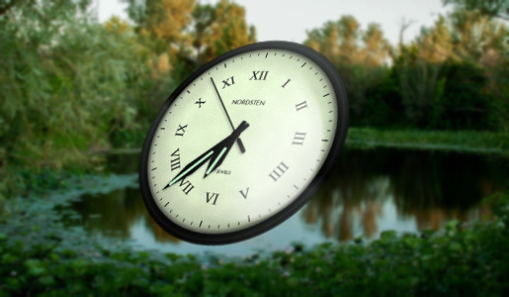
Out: {"hour": 6, "minute": 36, "second": 53}
